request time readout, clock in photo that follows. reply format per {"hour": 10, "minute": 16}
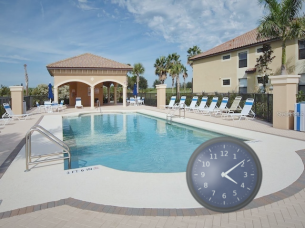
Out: {"hour": 4, "minute": 9}
